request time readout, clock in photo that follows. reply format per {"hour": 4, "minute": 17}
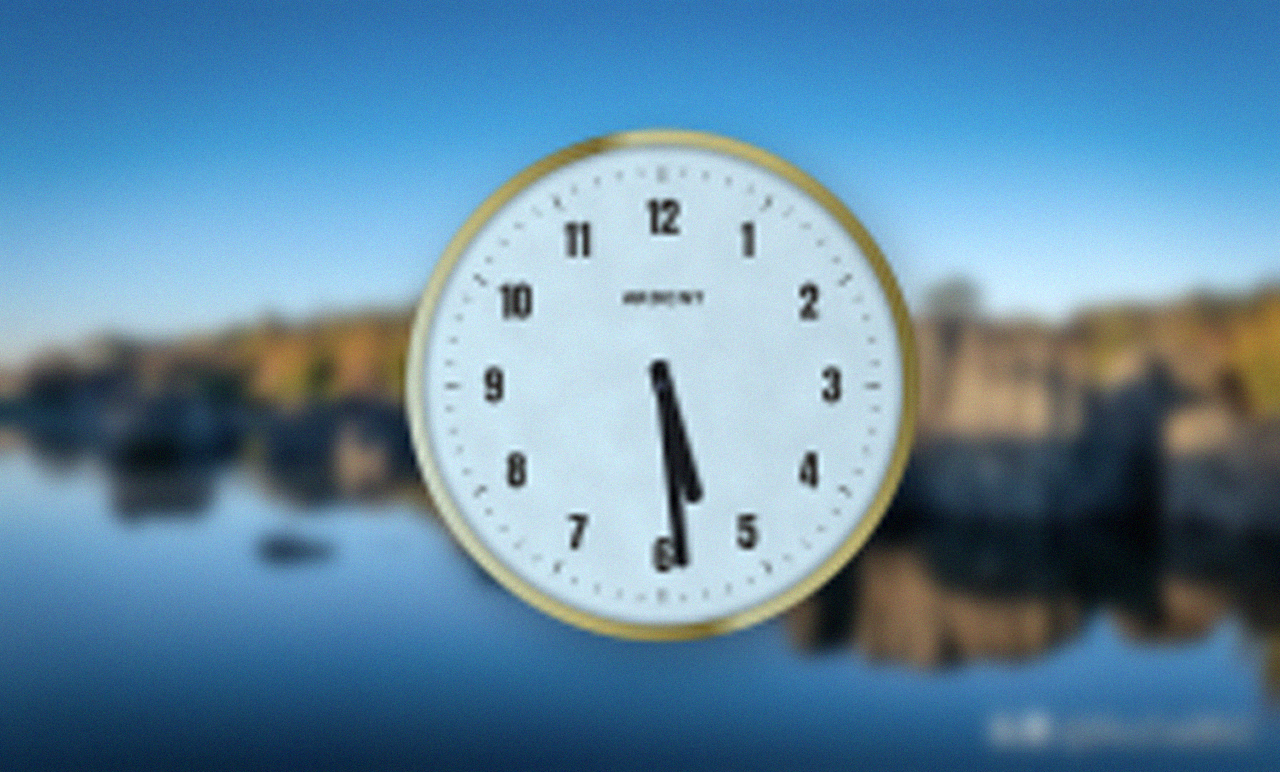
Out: {"hour": 5, "minute": 29}
